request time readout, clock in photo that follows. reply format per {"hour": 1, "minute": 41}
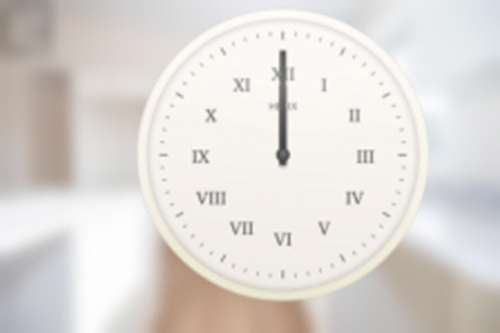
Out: {"hour": 12, "minute": 0}
